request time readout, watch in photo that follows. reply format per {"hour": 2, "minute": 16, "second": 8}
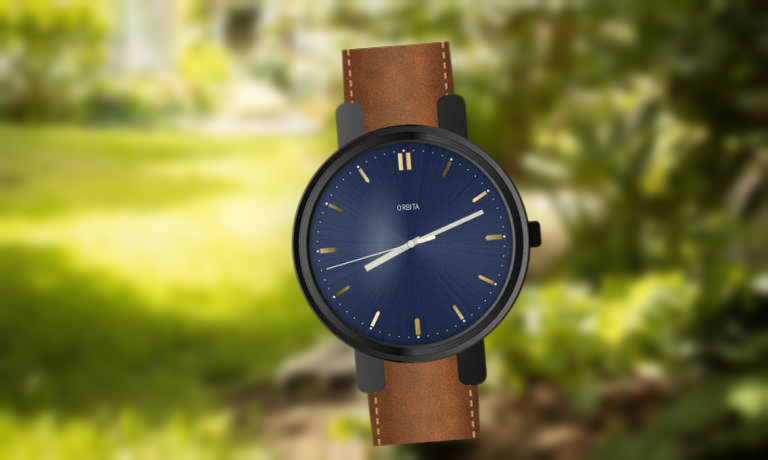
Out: {"hour": 8, "minute": 11, "second": 43}
